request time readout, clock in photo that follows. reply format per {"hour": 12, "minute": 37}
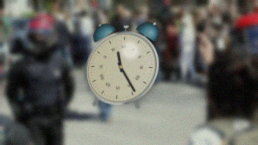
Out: {"hour": 11, "minute": 24}
